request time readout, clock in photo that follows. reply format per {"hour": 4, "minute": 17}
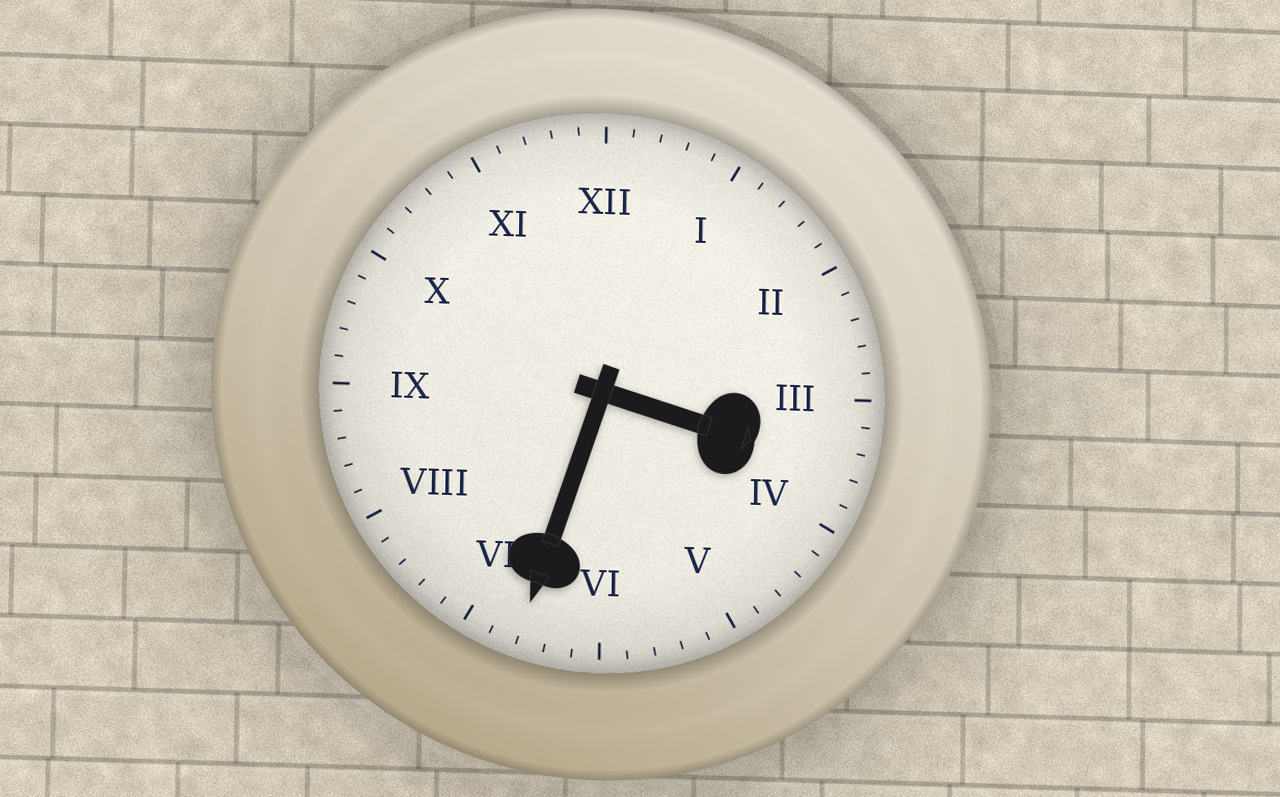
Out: {"hour": 3, "minute": 33}
